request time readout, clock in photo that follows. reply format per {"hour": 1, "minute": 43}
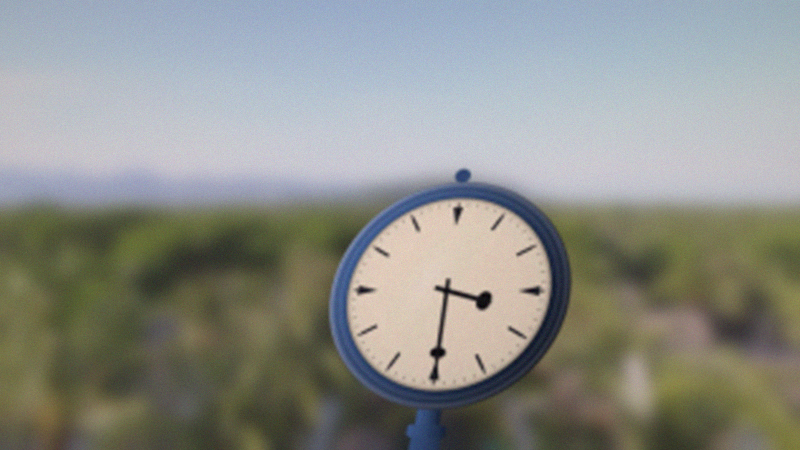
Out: {"hour": 3, "minute": 30}
